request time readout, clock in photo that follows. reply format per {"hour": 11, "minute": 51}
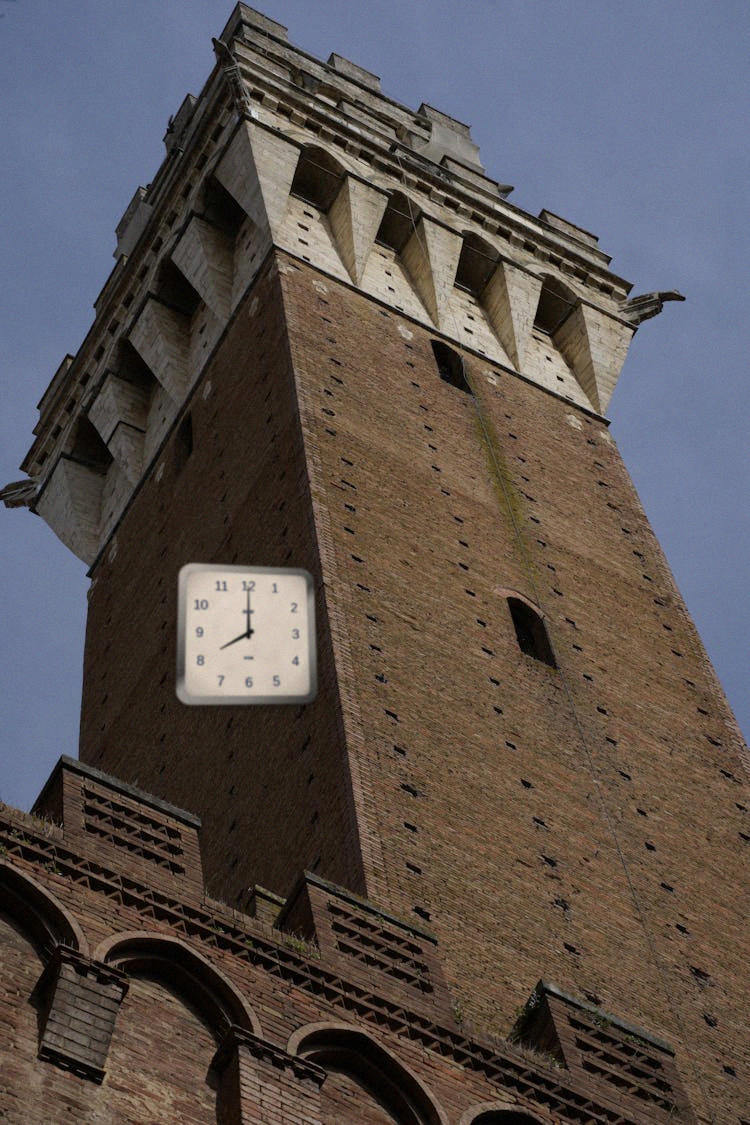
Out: {"hour": 8, "minute": 0}
